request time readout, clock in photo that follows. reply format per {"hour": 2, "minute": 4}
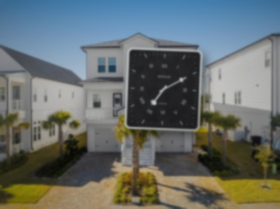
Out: {"hour": 7, "minute": 10}
